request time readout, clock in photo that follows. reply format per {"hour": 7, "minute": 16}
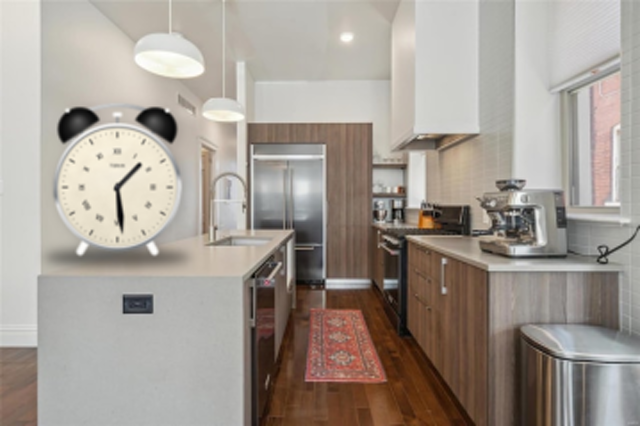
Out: {"hour": 1, "minute": 29}
